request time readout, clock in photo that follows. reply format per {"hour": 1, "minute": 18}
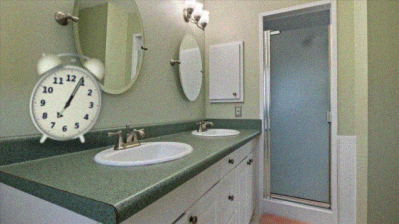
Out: {"hour": 7, "minute": 4}
